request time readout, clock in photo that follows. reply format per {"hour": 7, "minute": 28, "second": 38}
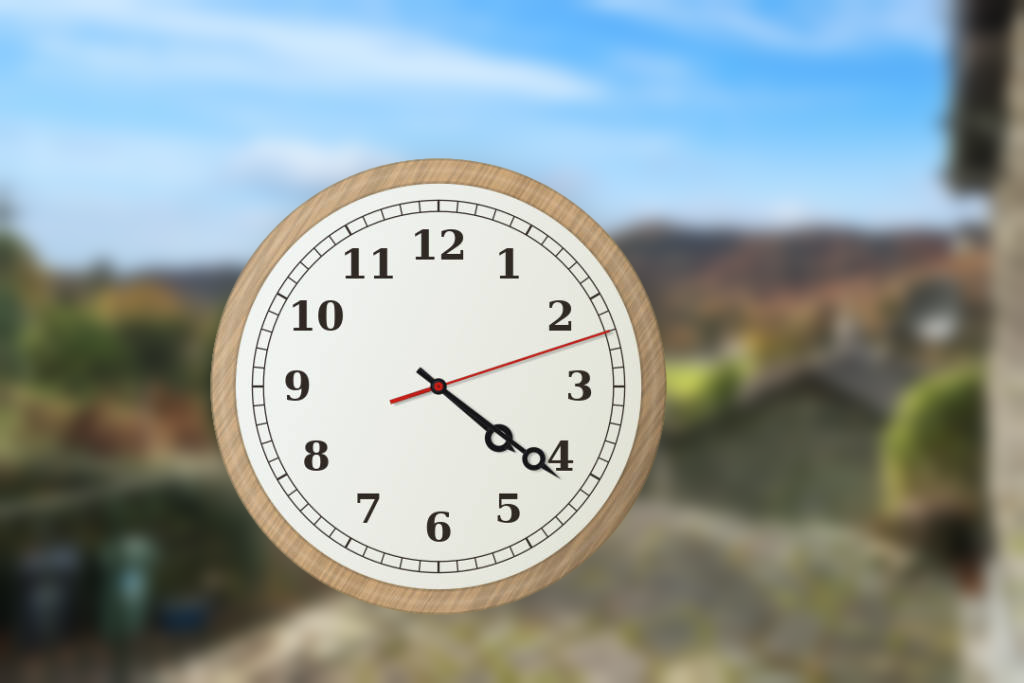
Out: {"hour": 4, "minute": 21, "second": 12}
